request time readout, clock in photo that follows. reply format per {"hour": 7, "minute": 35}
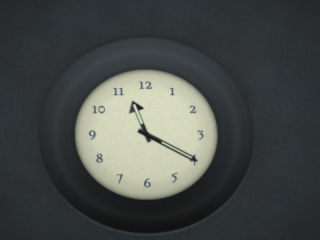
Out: {"hour": 11, "minute": 20}
